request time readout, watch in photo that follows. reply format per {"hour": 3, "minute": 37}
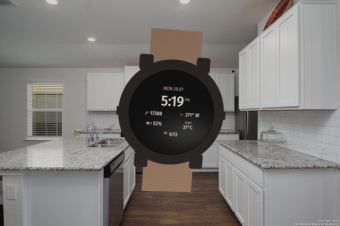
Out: {"hour": 5, "minute": 19}
